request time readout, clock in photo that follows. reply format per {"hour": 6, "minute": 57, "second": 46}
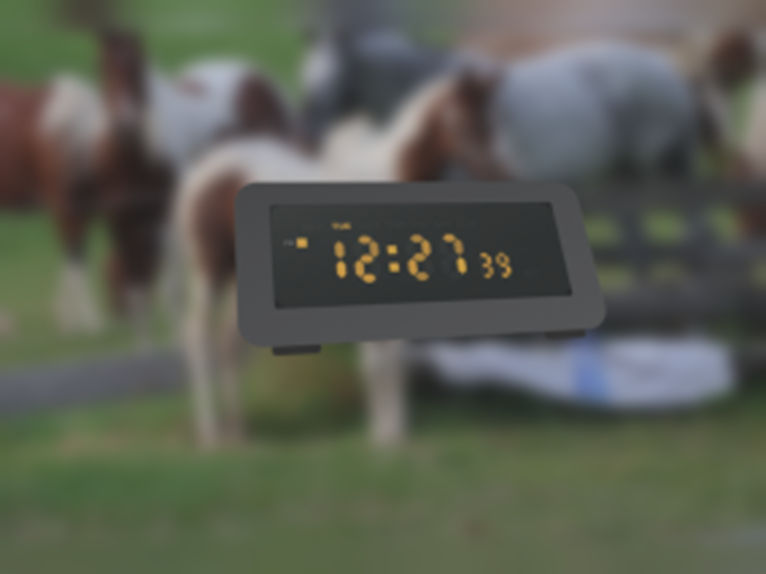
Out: {"hour": 12, "minute": 27, "second": 39}
